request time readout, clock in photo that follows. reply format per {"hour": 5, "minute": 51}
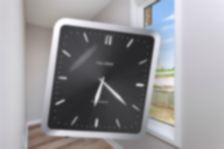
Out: {"hour": 6, "minute": 21}
